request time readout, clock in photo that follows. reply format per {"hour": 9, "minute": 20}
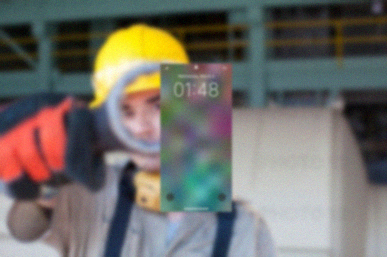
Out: {"hour": 1, "minute": 48}
